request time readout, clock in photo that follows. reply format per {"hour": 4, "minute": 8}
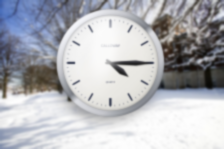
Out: {"hour": 4, "minute": 15}
